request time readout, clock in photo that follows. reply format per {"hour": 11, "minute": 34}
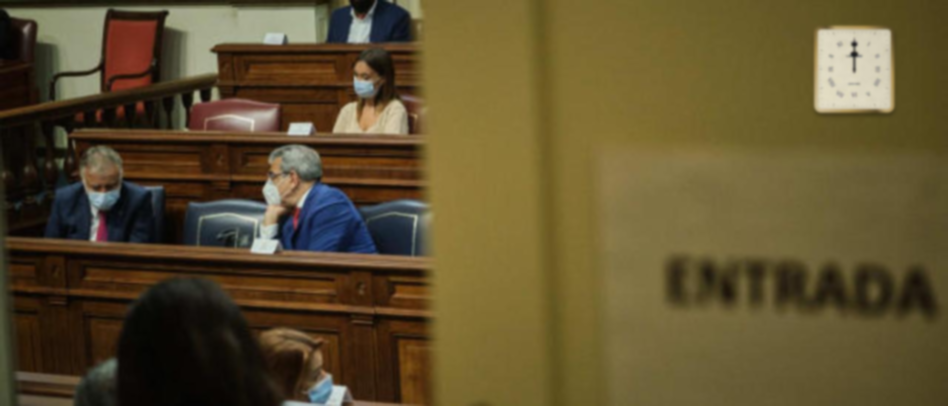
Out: {"hour": 12, "minute": 0}
